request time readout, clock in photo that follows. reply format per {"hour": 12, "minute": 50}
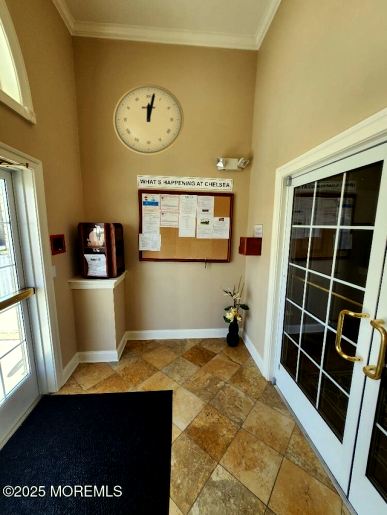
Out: {"hour": 12, "minute": 2}
